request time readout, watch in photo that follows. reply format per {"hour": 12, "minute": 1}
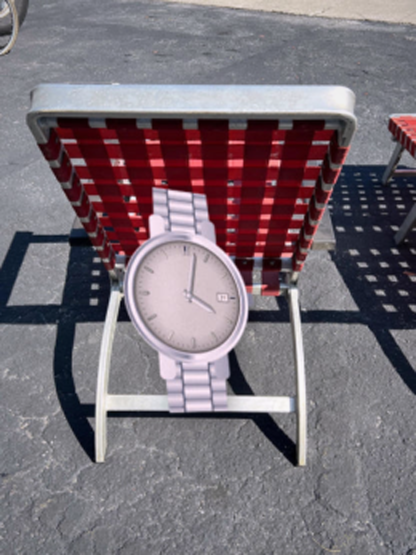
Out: {"hour": 4, "minute": 2}
